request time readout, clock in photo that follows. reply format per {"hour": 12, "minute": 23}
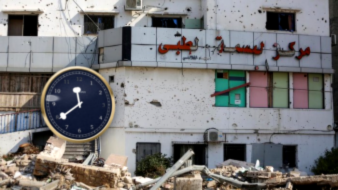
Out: {"hour": 11, "minute": 39}
